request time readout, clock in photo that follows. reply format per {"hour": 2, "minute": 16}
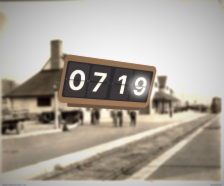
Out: {"hour": 7, "minute": 19}
